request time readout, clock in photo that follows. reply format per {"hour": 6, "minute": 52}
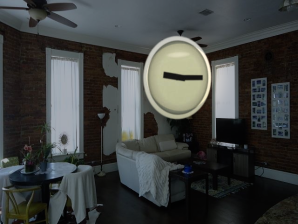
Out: {"hour": 9, "minute": 15}
